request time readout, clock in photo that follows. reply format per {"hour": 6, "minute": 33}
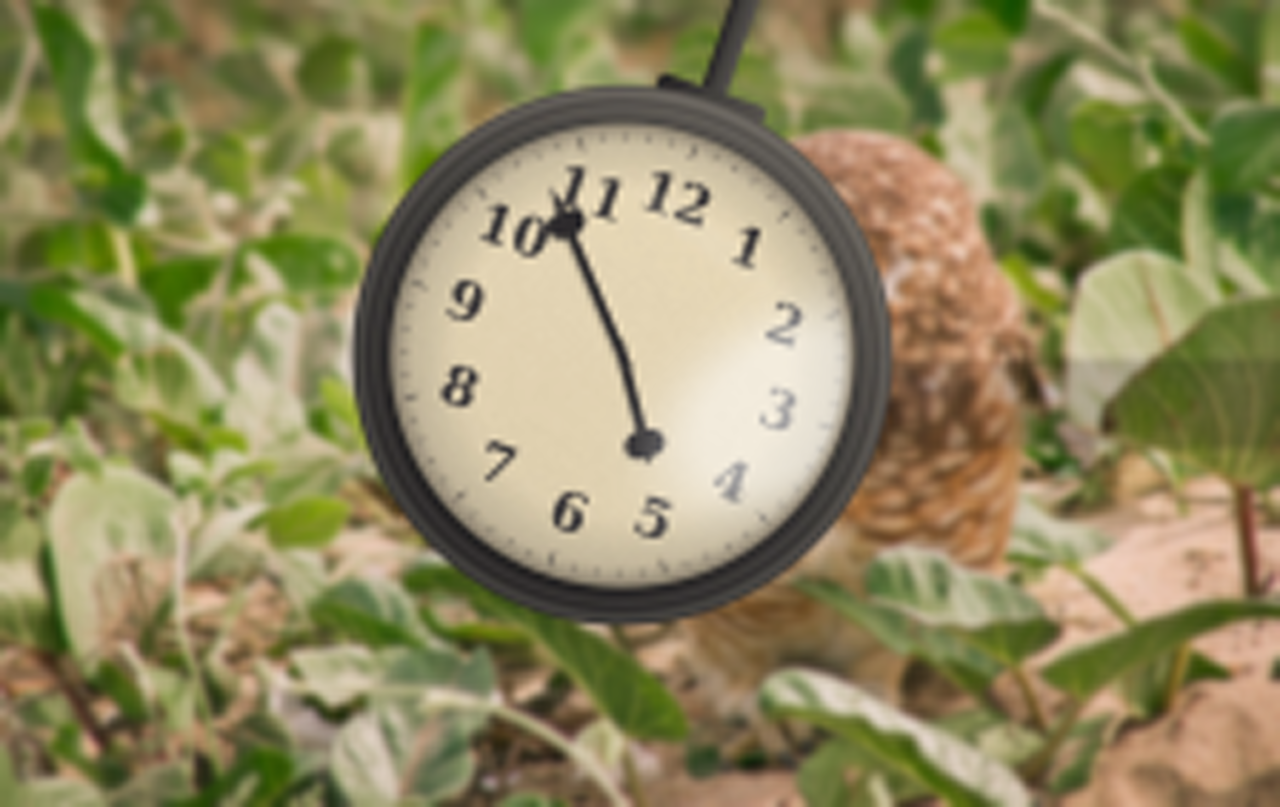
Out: {"hour": 4, "minute": 53}
